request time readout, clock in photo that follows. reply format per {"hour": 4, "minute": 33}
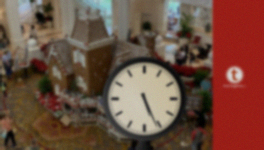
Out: {"hour": 5, "minute": 26}
